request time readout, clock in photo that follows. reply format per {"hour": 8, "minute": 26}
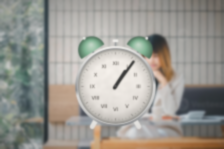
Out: {"hour": 1, "minute": 6}
